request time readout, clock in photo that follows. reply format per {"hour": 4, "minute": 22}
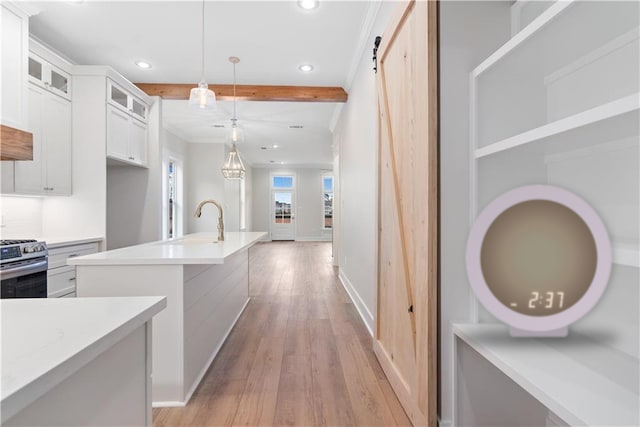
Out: {"hour": 2, "minute": 37}
